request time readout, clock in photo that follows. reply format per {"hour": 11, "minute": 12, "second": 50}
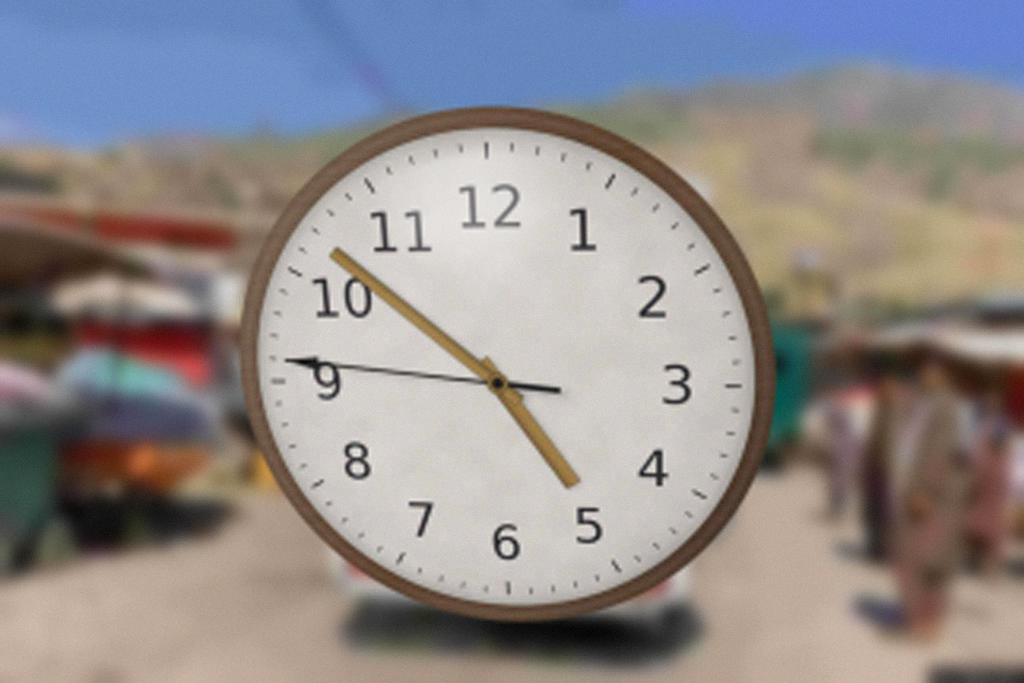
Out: {"hour": 4, "minute": 51, "second": 46}
